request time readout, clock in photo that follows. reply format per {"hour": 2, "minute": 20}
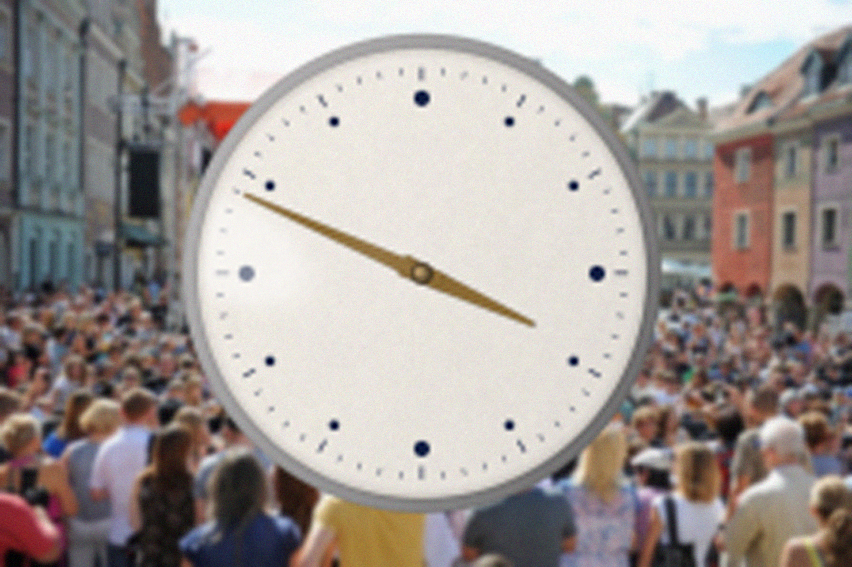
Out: {"hour": 3, "minute": 49}
